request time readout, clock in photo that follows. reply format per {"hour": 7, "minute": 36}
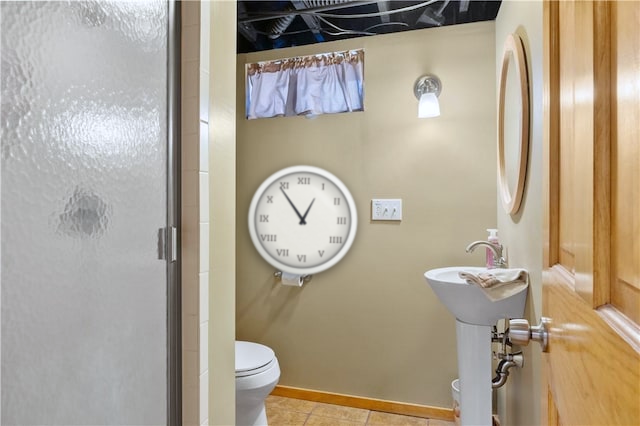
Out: {"hour": 12, "minute": 54}
